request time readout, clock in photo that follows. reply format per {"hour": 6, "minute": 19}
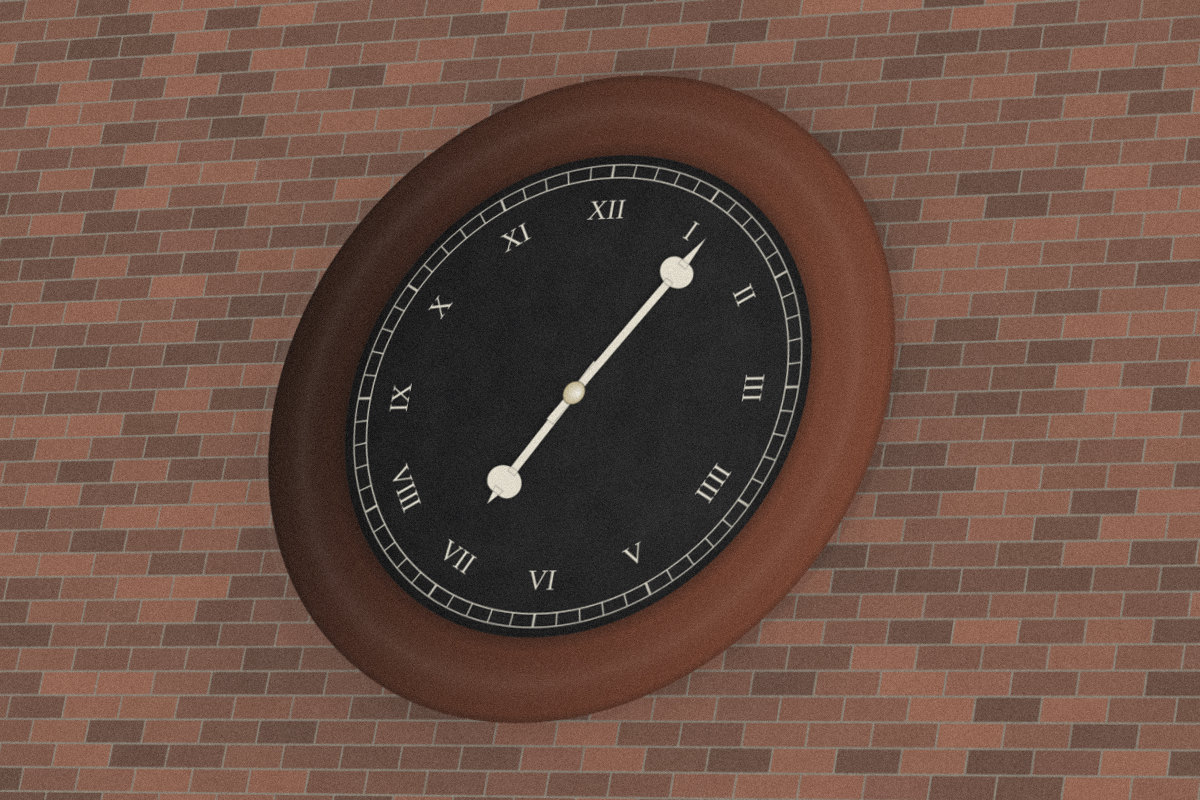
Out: {"hour": 7, "minute": 6}
